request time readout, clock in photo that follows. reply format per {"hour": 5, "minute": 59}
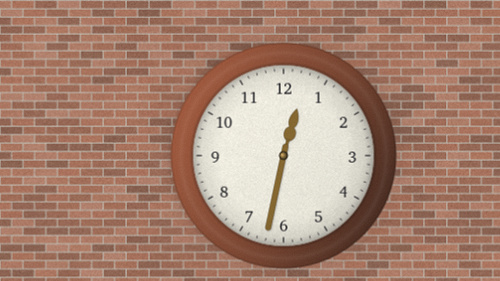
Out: {"hour": 12, "minute": 32}
